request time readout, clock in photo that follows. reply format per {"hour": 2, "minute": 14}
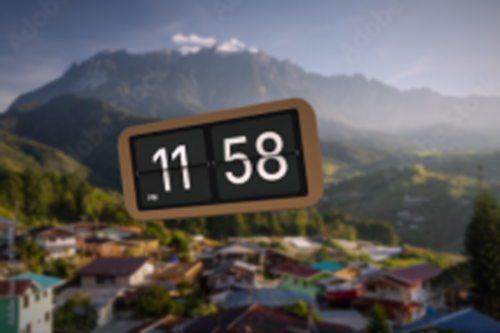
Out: {"hour": 11, "minute": 58}
